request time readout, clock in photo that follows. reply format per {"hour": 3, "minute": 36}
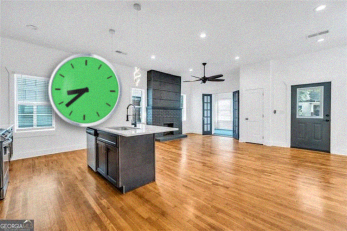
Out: {"hour": 8, "minute": 38}
